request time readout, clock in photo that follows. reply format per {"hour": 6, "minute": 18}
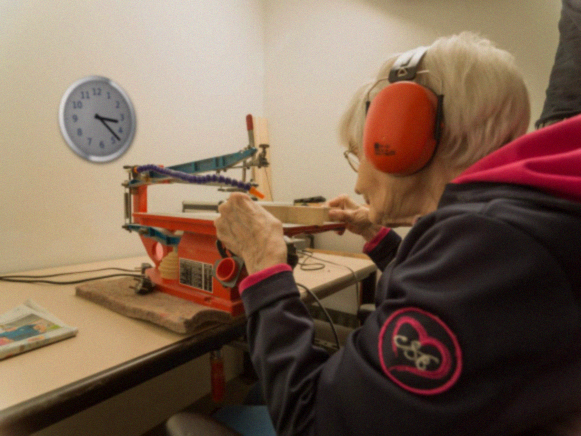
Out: {"hour": 3, "minute": 23}
